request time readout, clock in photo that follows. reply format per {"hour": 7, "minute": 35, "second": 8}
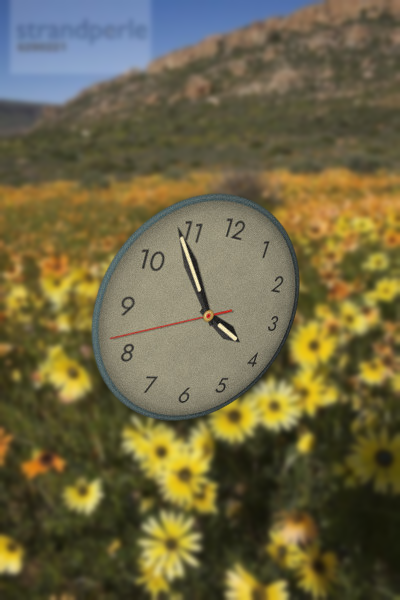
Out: {"hour": 3, "minute": 53, "second": 42}
